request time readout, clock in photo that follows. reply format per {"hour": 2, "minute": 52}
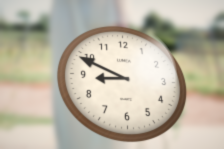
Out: {"hour": 8, "minute": 49}
